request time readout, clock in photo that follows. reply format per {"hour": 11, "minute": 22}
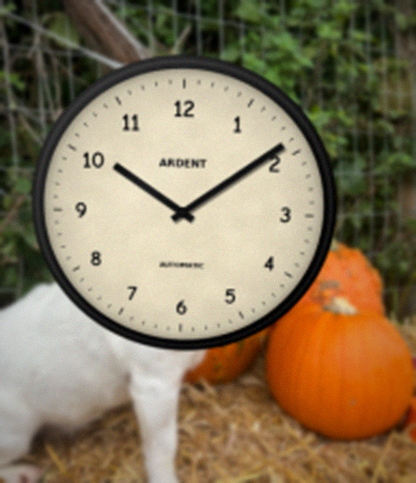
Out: {"hour": 10, "minute": 9}
